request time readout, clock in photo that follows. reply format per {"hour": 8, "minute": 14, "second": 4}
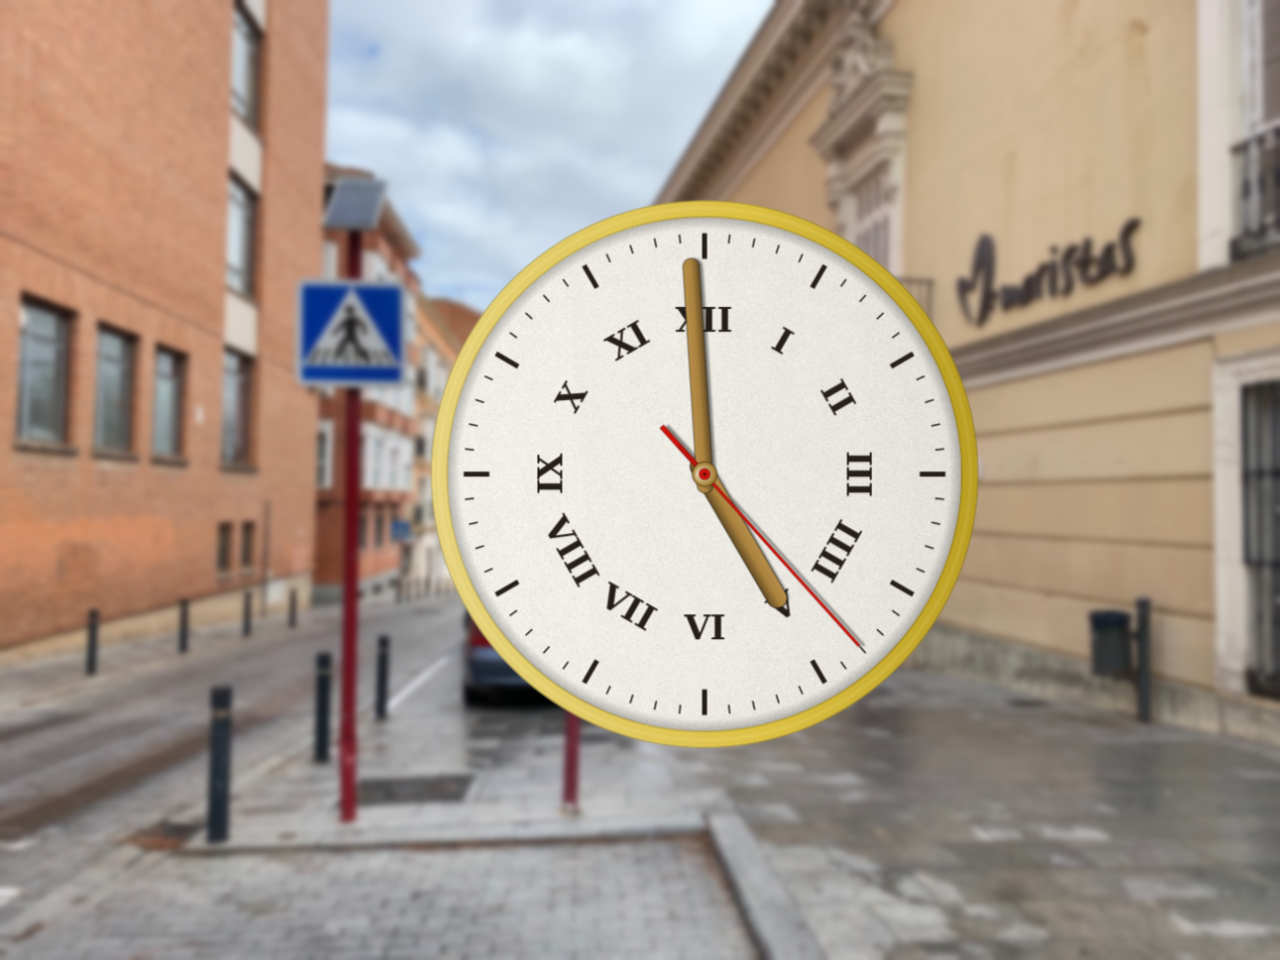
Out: {"hour": 4, "minute": 59, "second": 23}
